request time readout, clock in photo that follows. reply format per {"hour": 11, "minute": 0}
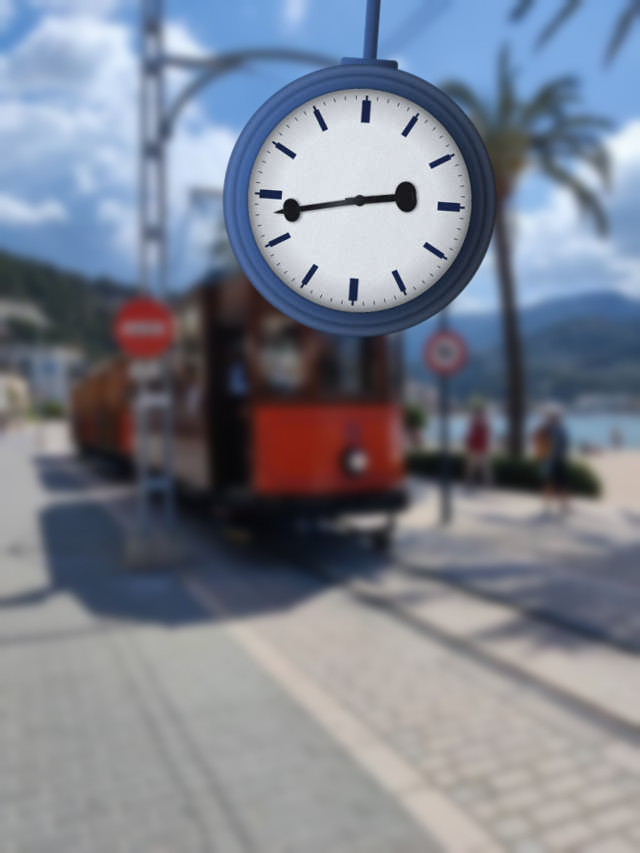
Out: {"hour": 2, "minute": 43}
